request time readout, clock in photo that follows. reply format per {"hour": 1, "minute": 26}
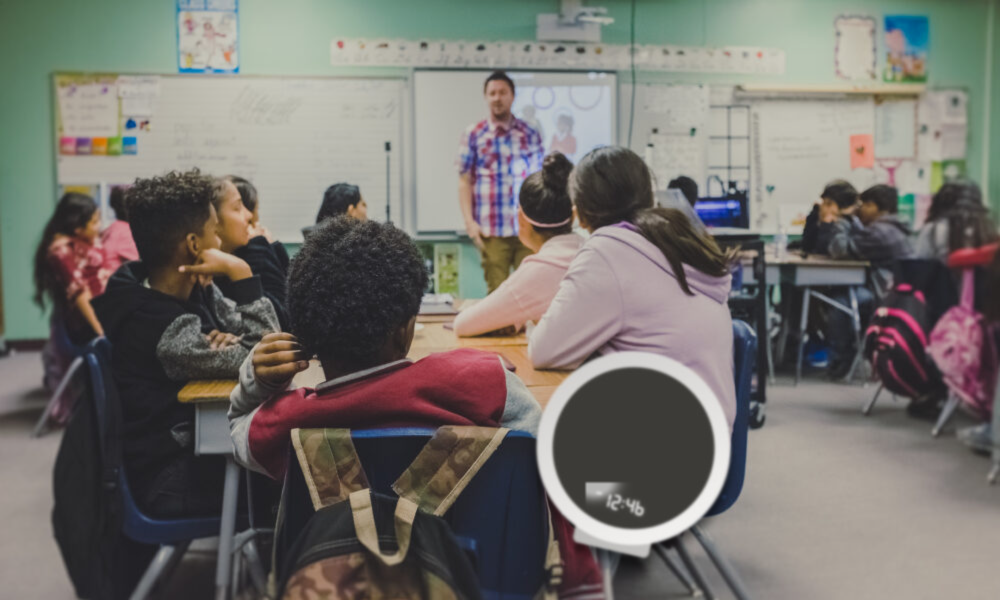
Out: {"hour": 12, "minute": 46}
